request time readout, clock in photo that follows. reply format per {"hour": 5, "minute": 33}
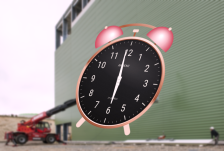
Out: {"hour": 5, "minute": 59}
